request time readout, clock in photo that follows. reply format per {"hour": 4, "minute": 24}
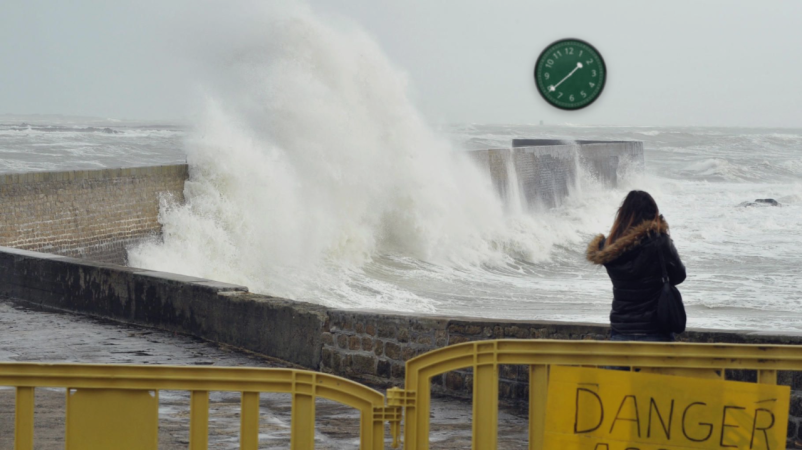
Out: {"hour": 1, "minute": 39}
